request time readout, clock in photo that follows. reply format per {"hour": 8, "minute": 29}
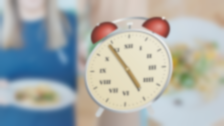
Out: {"hour": 4, "minute": 54}
